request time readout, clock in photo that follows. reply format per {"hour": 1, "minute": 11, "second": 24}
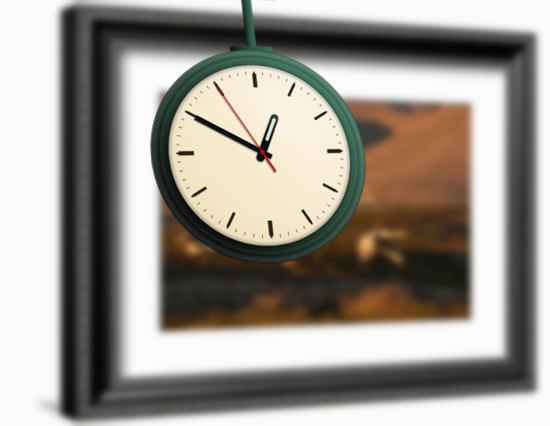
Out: {"hour": 12, "minute": 49, "second": 55}
